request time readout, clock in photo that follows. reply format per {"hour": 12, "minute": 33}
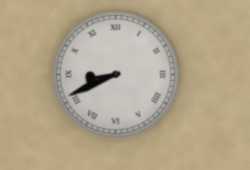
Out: {"hour": 8, "minute": 41}
